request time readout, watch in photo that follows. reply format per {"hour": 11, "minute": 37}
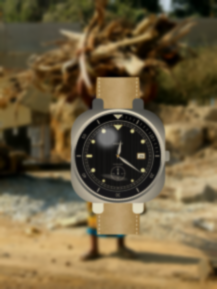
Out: {"hour": 12, "minute": 21}
